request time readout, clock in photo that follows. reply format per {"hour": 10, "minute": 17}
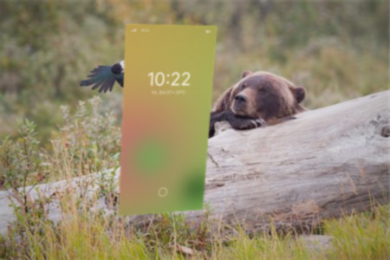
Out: {"hour": 10, "minute": 22}
